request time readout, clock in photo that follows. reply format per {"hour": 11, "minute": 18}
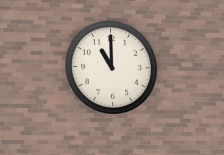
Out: {"hour": 11, "minute": 0}
